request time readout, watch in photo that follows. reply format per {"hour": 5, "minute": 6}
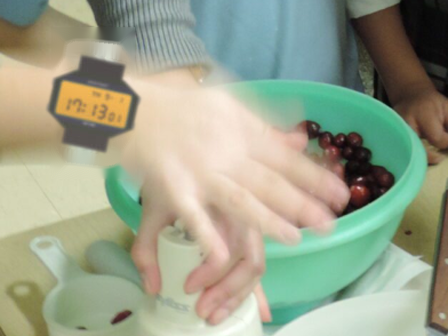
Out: {"hour": 17, "minute": 13}
